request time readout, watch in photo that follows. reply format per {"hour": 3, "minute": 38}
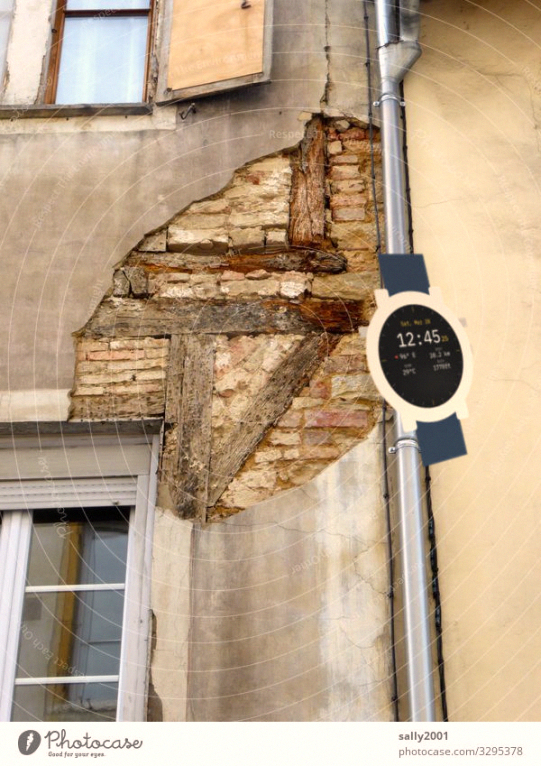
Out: {"hour": 12, "minute": 45}
